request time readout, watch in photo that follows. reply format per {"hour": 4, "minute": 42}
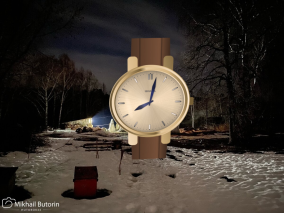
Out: {"hour": 8, "minute": 2}
